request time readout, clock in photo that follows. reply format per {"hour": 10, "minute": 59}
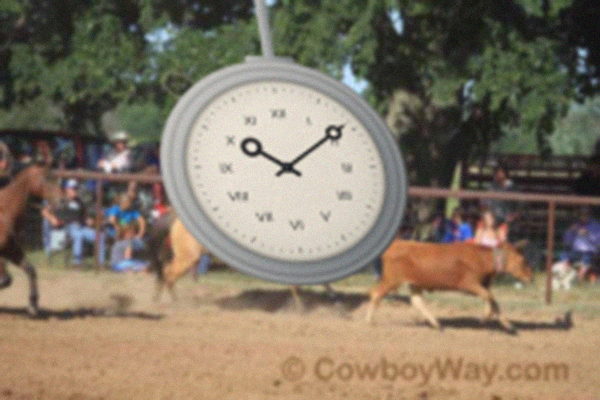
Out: {"hour": 10, "minute": 9}
